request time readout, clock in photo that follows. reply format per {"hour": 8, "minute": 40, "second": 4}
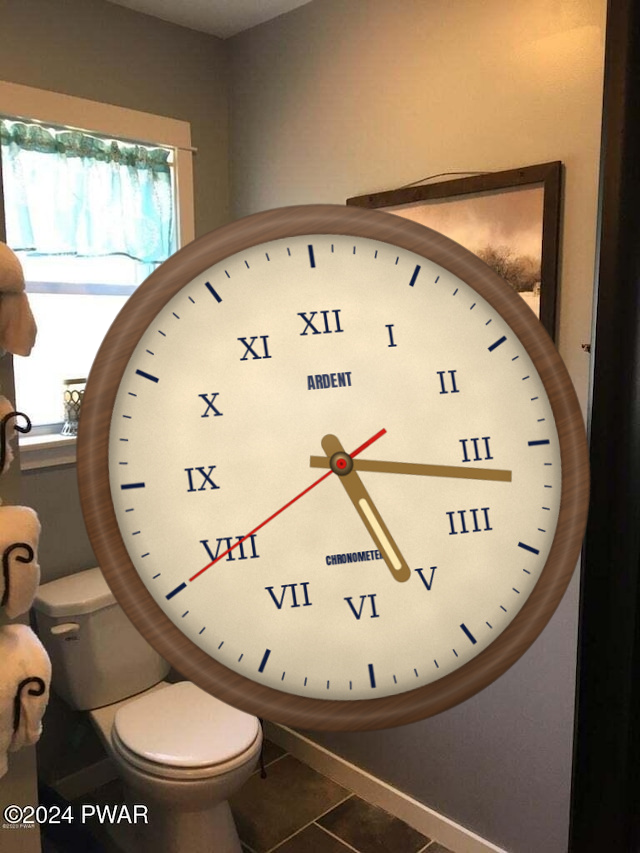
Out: {"hour": 5, "minute": 16, "second": 40}
